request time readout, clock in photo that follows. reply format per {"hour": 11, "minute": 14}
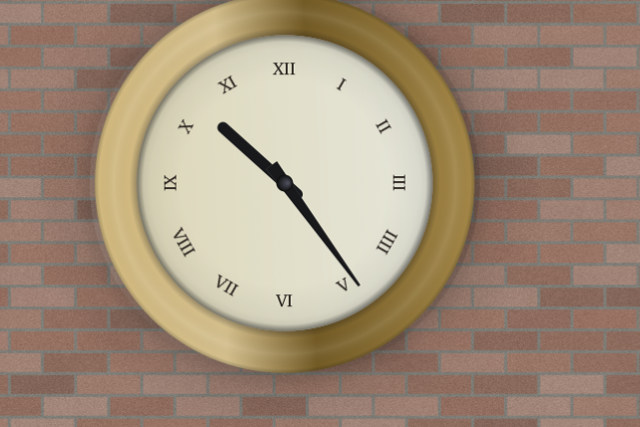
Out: {"hour": 10, "minute": 24}
